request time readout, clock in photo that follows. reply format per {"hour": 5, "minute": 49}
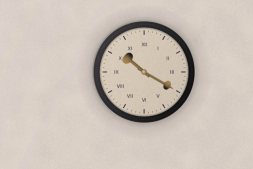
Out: {"hour": 10, "minute": 20}
